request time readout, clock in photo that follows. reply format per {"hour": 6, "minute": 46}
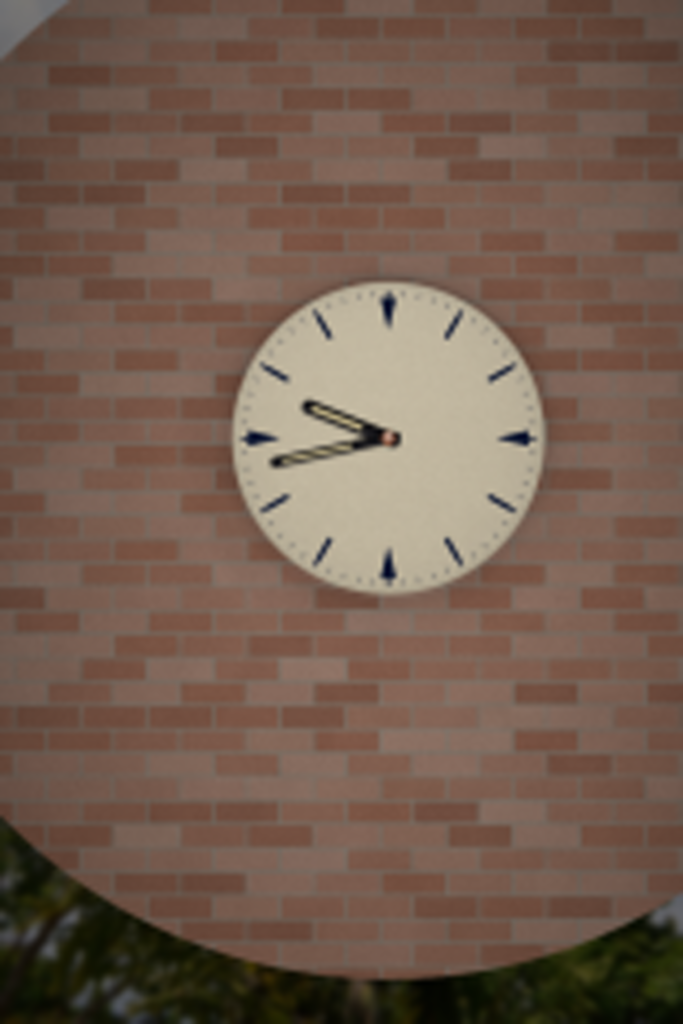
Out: {"hour": 9, "minute": 43}
